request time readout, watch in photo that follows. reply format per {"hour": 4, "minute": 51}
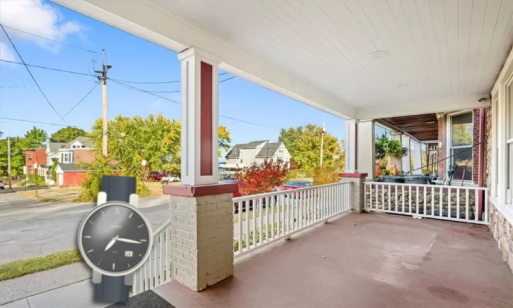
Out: {"hour": 7, "minute": 16}
